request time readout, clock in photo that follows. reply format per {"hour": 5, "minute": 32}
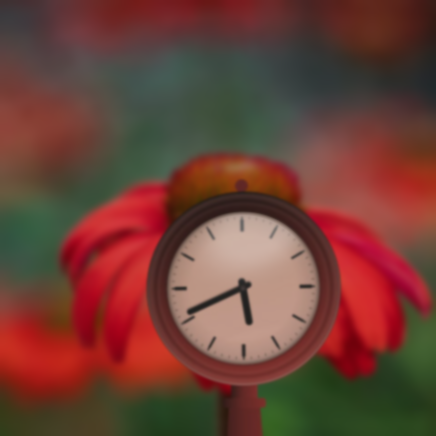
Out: {"hour": 5, "minute": 41}
